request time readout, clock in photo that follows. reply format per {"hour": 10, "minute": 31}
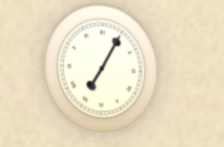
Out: {"hour": 7, "minute": 5}
